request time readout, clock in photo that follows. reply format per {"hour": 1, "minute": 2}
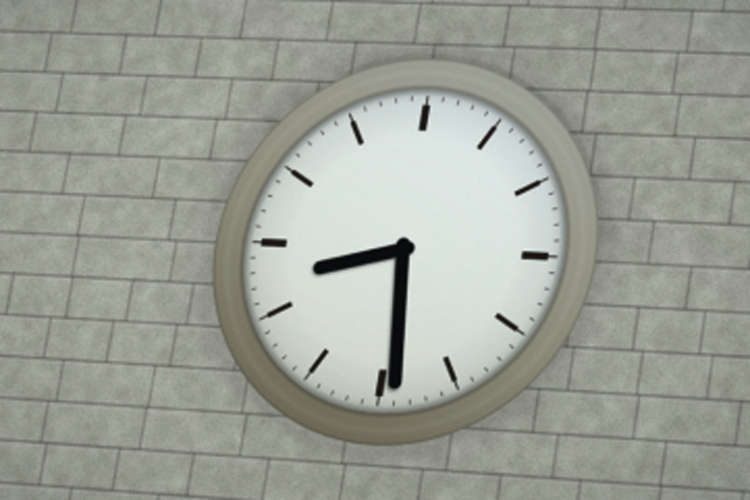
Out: {"hour": 8, "minute": 29}
